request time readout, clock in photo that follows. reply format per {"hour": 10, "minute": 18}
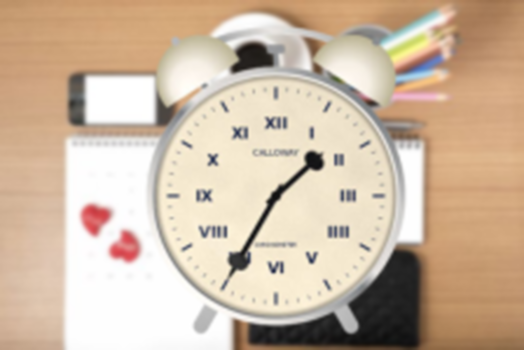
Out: {"hour": 1, "minute": 35}
